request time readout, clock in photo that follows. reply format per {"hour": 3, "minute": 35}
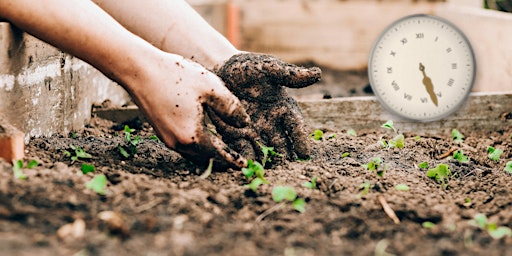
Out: {"hour": 5, "minute": 27}
